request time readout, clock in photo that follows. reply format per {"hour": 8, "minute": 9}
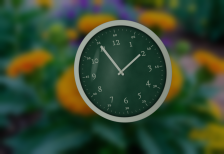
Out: {"hour": 1, "minute": 55}
